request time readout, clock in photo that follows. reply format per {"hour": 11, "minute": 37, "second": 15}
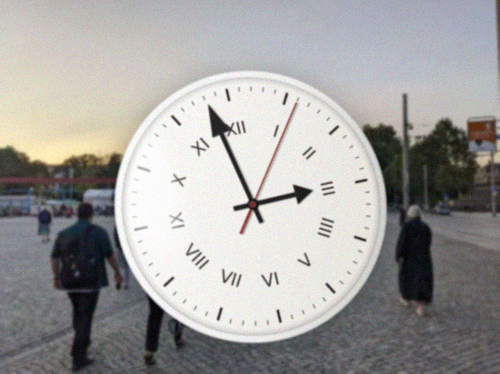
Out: {"hour": 2, "minute": 58, "second": 6}
